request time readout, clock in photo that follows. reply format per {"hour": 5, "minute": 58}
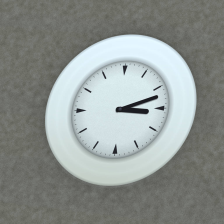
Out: {"hour": 3, "minute": 12}
